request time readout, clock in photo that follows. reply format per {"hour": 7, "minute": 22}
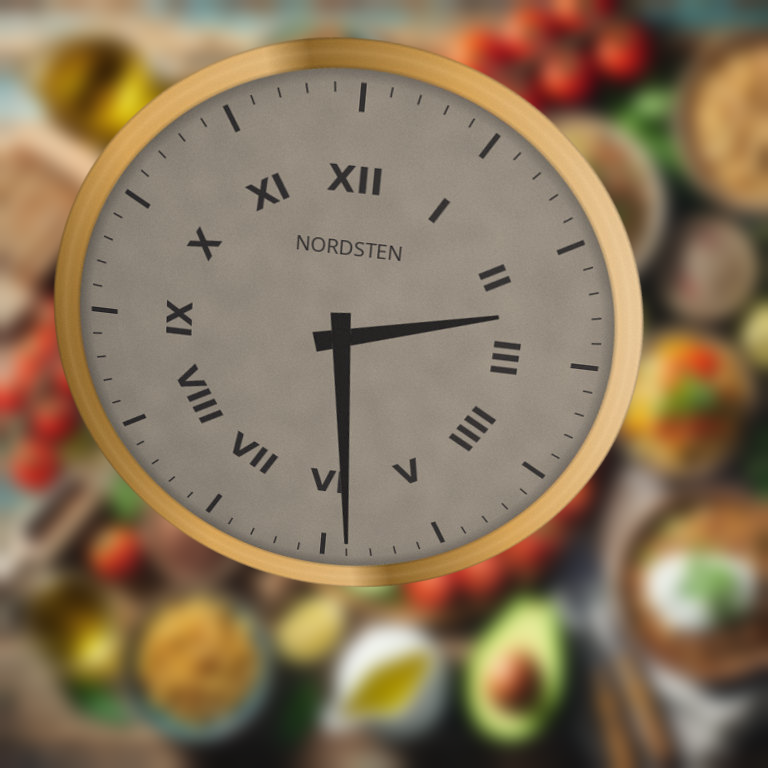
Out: {"hour": 2, "minute": 29}
